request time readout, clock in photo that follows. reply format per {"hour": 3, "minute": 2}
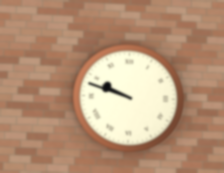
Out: {"hour": 9, "minute": 48}
